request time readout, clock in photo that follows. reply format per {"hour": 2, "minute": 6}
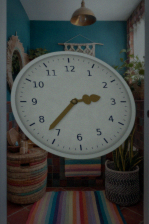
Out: {"hour": 2, "minute": 37}
